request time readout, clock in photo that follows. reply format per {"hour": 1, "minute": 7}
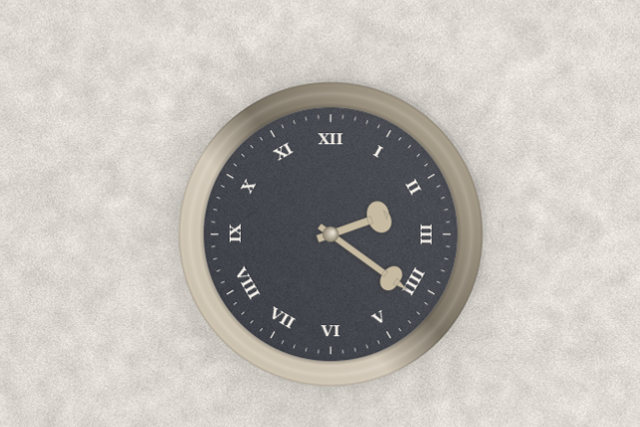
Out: {"hour": 2, "minute": 21}
